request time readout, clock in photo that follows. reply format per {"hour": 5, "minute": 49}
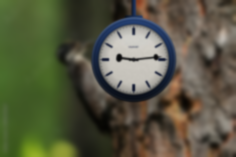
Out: {"hour": 9, "minute": 14}
